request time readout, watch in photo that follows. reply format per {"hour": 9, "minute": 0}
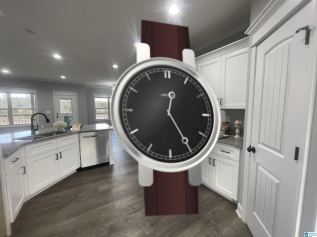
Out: {"hour": 12, "minute": 25}
